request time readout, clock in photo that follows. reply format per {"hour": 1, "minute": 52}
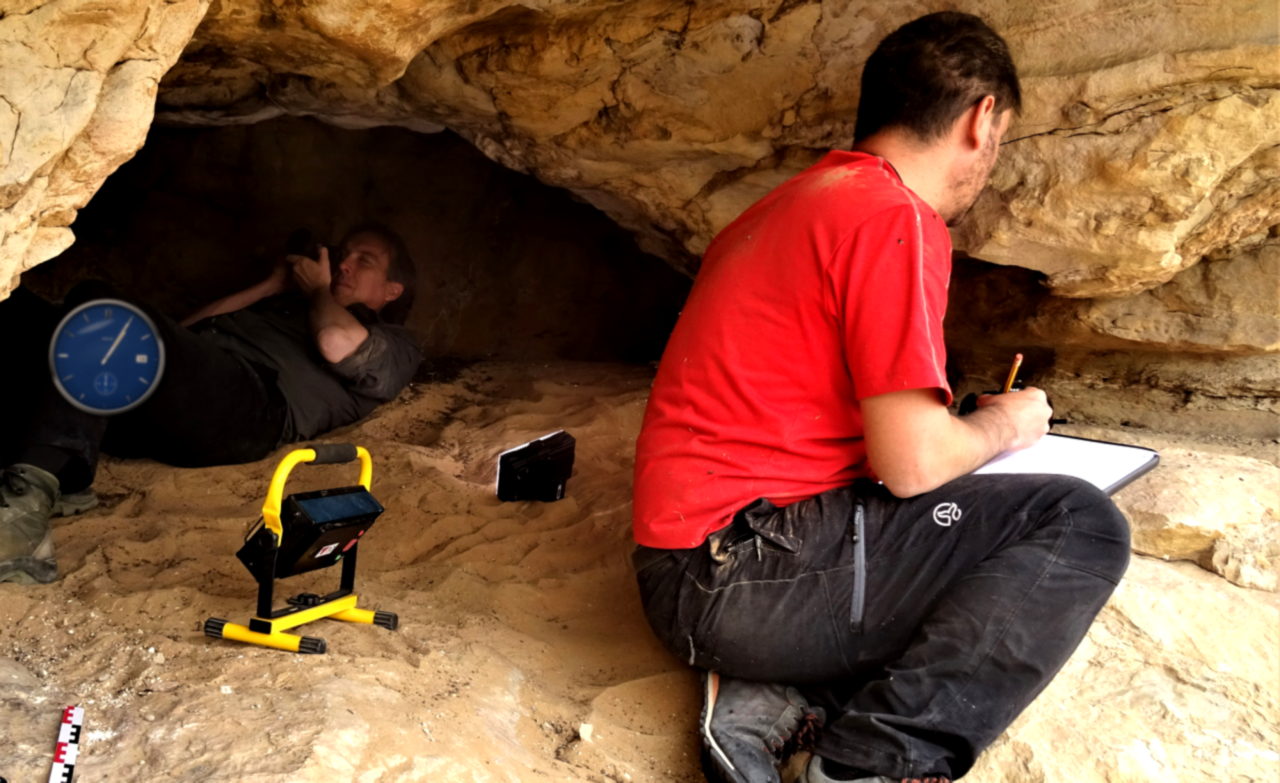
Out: {"hour": 1, "minute": 5}
